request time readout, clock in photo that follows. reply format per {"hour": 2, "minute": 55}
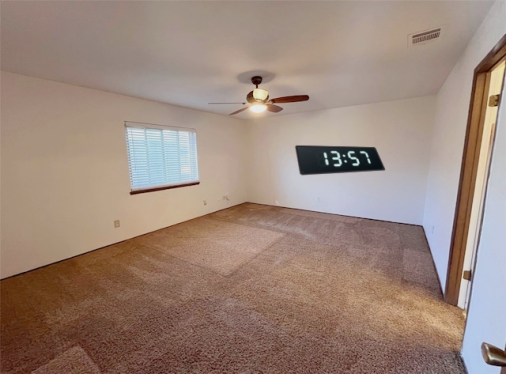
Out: {"hour": 13, "minute": 57}
